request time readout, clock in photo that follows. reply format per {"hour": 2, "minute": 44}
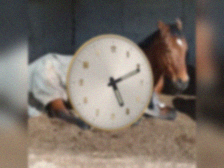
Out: {"hour": 5, "minute": 11}
